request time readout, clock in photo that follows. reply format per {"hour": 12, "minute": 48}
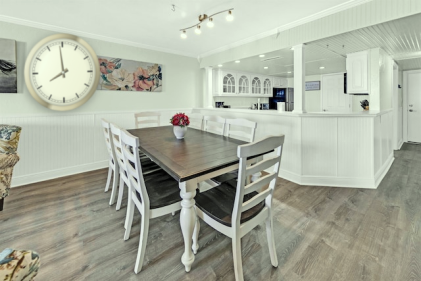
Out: {"hour": 7, "minute": 59}
